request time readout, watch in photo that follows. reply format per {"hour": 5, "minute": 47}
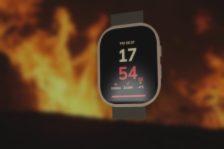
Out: {"hour": 17, "minute": 54}
